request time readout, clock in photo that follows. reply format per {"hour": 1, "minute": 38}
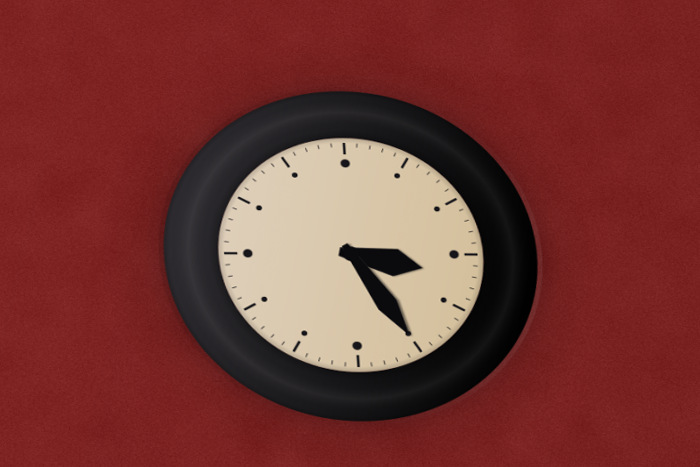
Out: {"hour": 3, "minute": 25}
